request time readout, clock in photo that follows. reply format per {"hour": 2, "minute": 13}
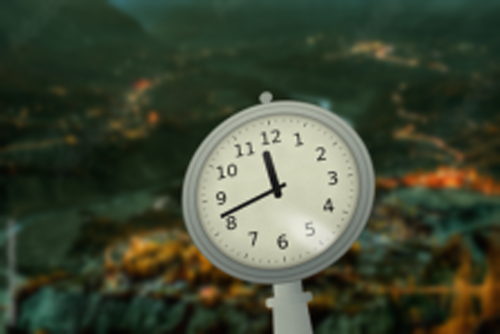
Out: {"hour": 11, "minute": 42}
